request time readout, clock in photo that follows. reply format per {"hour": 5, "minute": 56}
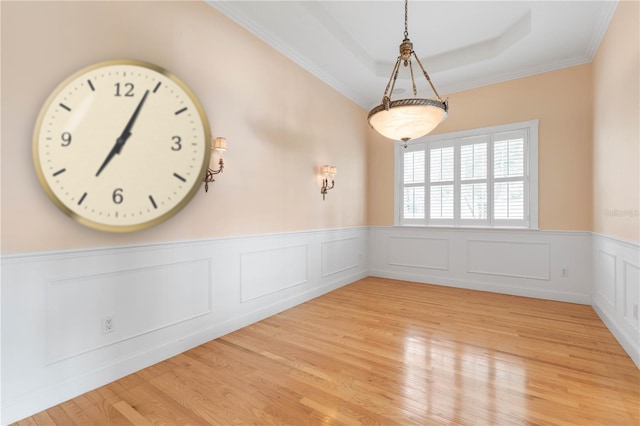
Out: {"hour": 7, "minute": 4}
